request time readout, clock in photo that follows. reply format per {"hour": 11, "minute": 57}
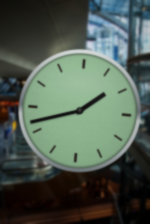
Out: {"hour": 1, "minute": 42}
